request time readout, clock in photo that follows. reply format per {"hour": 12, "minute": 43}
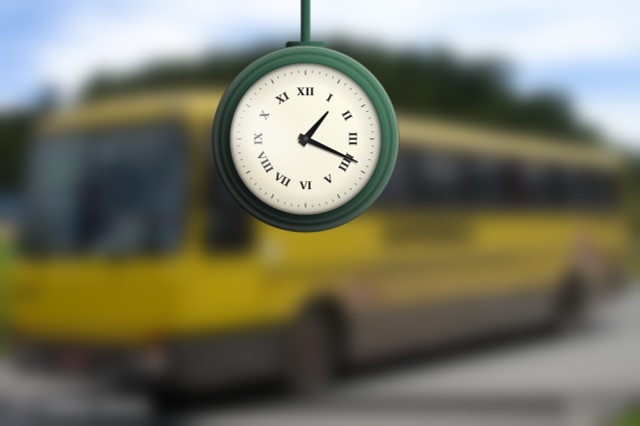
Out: {"hour": 1, "minute": 19}
